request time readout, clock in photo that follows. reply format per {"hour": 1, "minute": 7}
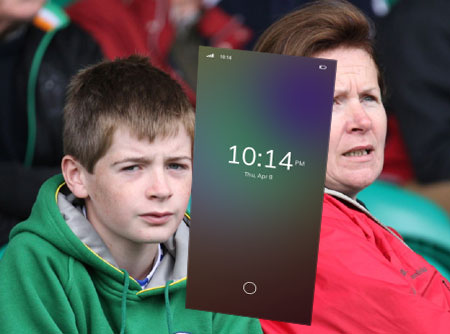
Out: {"hour": 10, "minute": 14}
